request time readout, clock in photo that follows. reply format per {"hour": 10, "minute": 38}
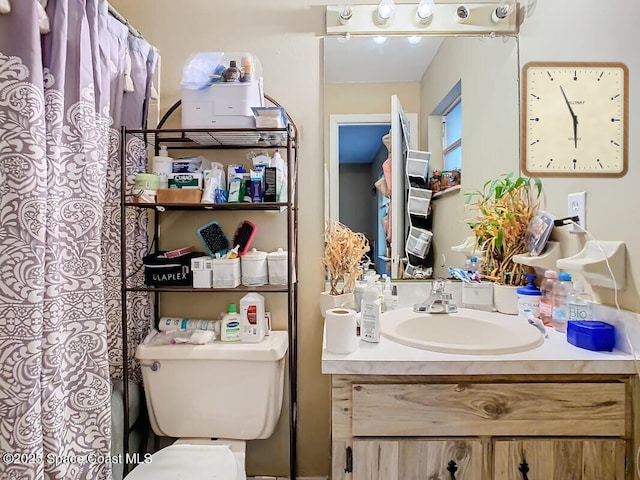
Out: {"hour": 5, "minute": 56}
